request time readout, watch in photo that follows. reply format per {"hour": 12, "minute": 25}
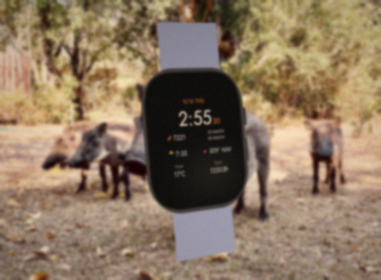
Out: {"hour": 2, "minute": 55}
